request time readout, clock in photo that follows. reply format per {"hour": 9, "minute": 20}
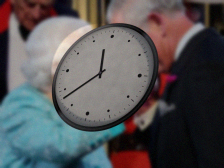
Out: {"hour": 11, "minute": 38}
